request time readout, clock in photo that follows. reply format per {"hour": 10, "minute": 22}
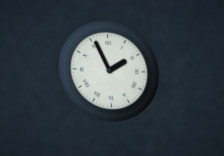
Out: {"hour": 1, "minute": 56}
